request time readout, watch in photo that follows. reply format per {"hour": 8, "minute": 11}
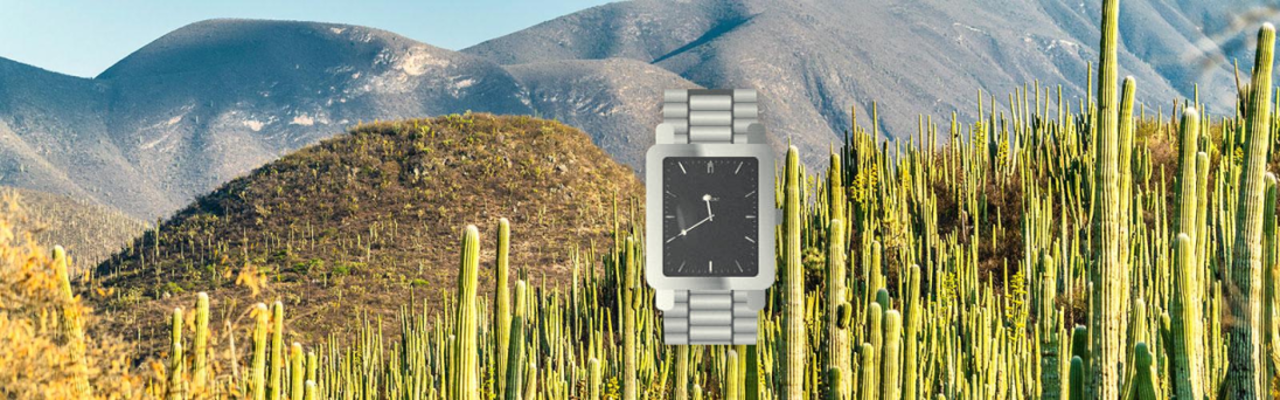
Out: {"hour": 11, "minute": 40}
